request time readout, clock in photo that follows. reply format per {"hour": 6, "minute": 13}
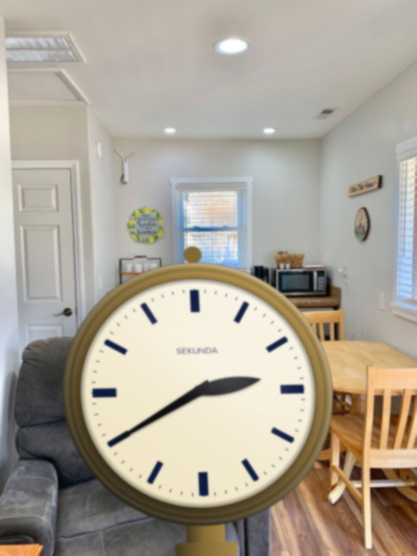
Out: {"hour": 2, "minute": 40}
